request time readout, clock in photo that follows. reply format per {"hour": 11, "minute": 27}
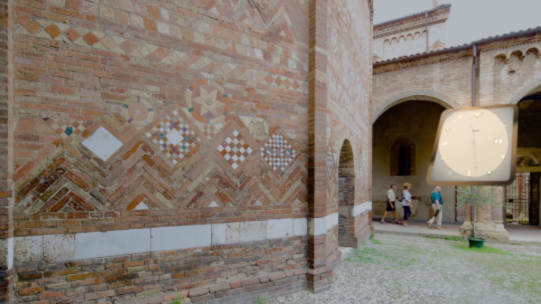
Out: {"hour": 11, "minute": 28}
